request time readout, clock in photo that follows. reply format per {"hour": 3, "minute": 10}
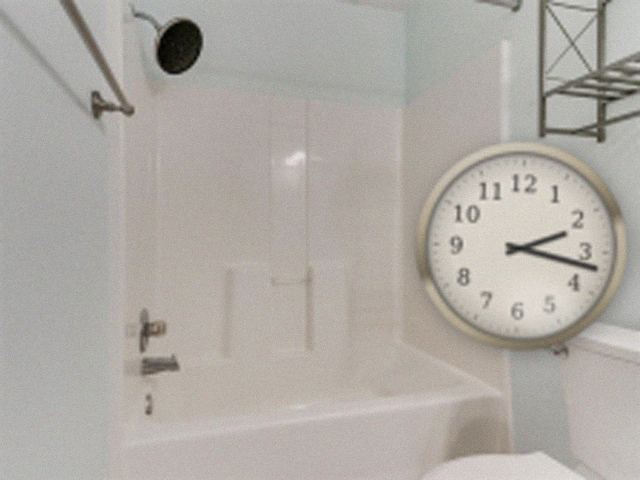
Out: {"hour": 2, "minute": 17}
